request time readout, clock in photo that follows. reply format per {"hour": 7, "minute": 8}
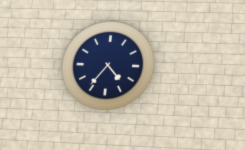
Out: {"hour": 4, "minute": 36}
